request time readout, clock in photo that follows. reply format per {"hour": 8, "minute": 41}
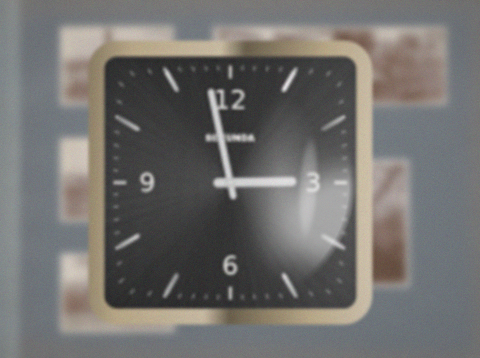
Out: {"hour": 2, "minute": 58}
